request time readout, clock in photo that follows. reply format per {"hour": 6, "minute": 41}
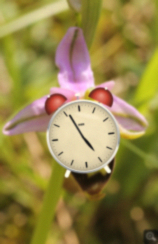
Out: {"hour": 4, "minute": 56}
